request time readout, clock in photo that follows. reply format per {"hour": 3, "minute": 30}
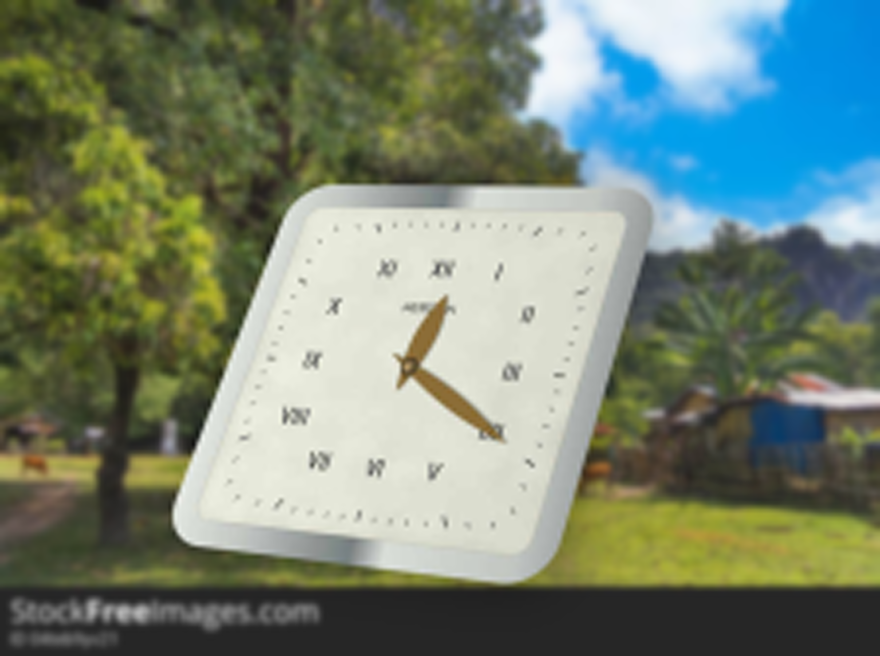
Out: {"hour": 12, "minute": 20}
